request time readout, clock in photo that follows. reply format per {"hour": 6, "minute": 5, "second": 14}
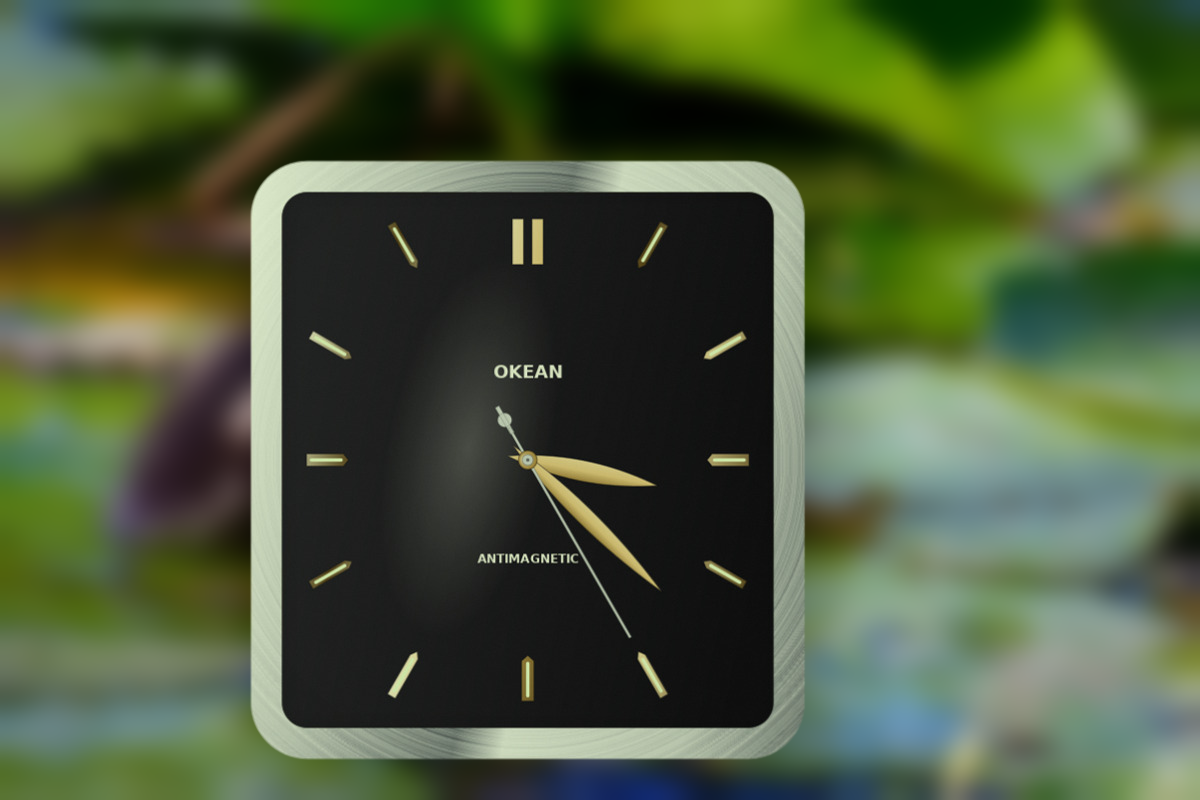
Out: {"hour": 3, "minute": 22, "second": 25}
